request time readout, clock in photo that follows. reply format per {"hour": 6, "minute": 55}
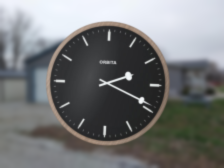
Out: {"hour": 2, "minute": 19}
